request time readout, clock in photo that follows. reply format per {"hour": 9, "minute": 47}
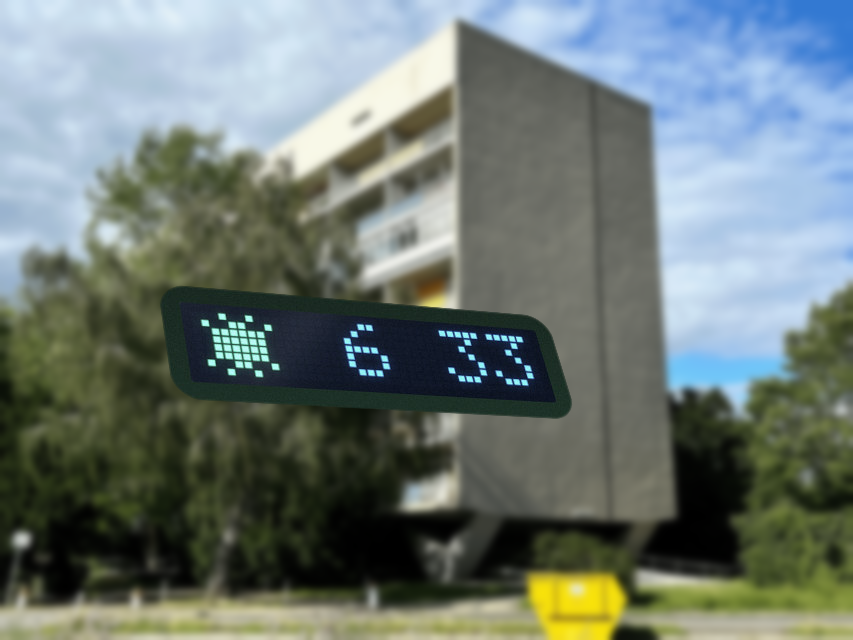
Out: {"hour": 6, "minute": 33}
